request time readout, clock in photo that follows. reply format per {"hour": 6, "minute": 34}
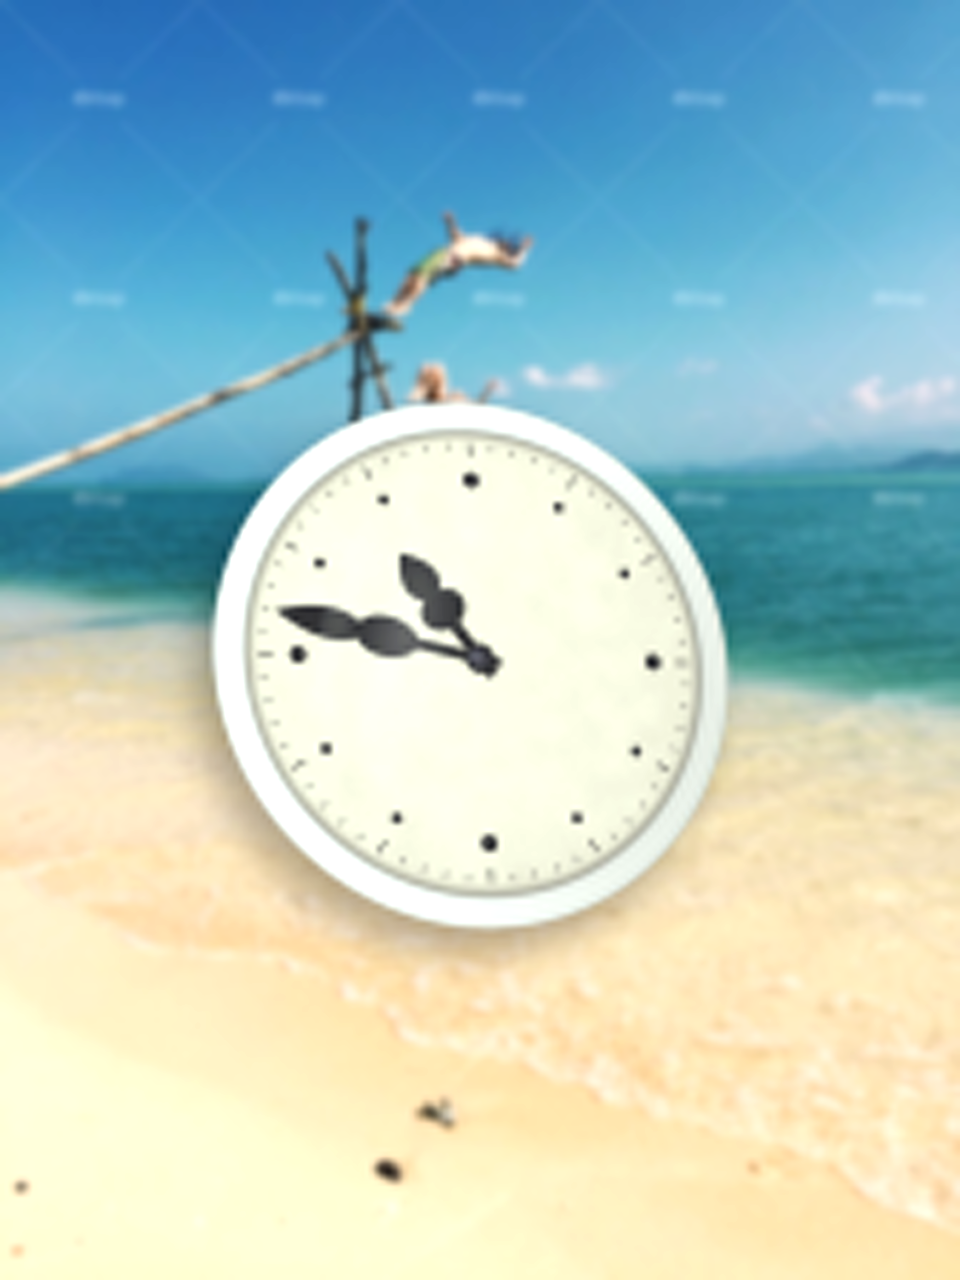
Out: {"hour": 10, "minute": 47}
